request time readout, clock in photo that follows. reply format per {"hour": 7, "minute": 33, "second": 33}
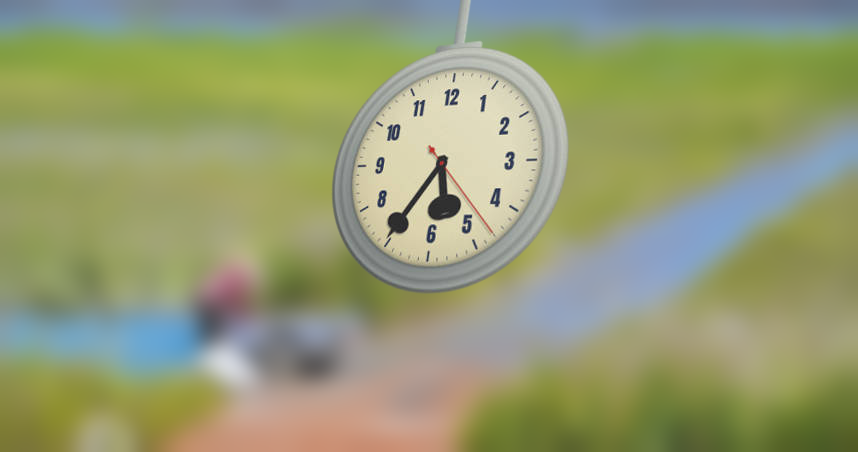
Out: {"hour": 5, "minute": 35, "second": 23}
